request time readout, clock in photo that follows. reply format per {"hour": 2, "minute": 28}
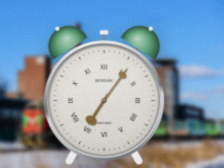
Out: {"hour": 7, "minute": 6}
